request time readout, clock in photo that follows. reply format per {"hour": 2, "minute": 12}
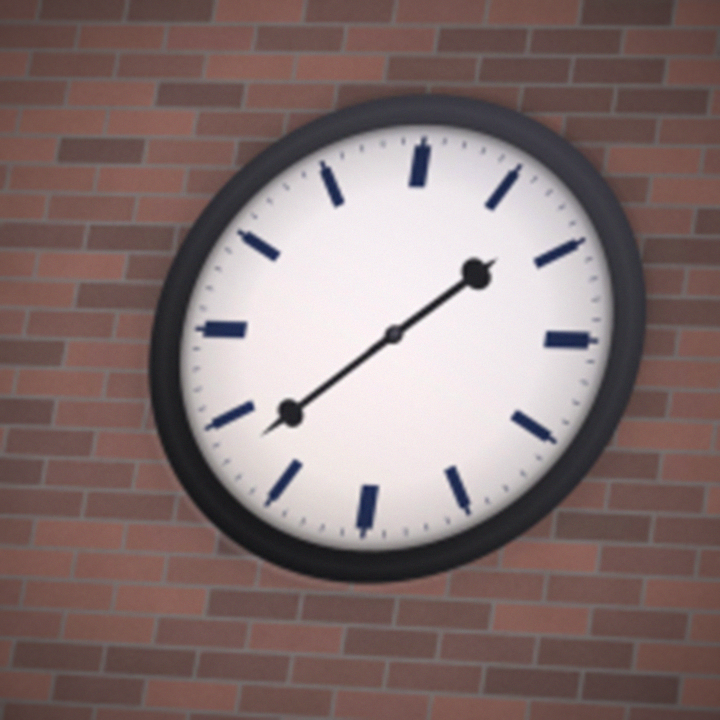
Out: {"hour": 1, "minute": 38}
